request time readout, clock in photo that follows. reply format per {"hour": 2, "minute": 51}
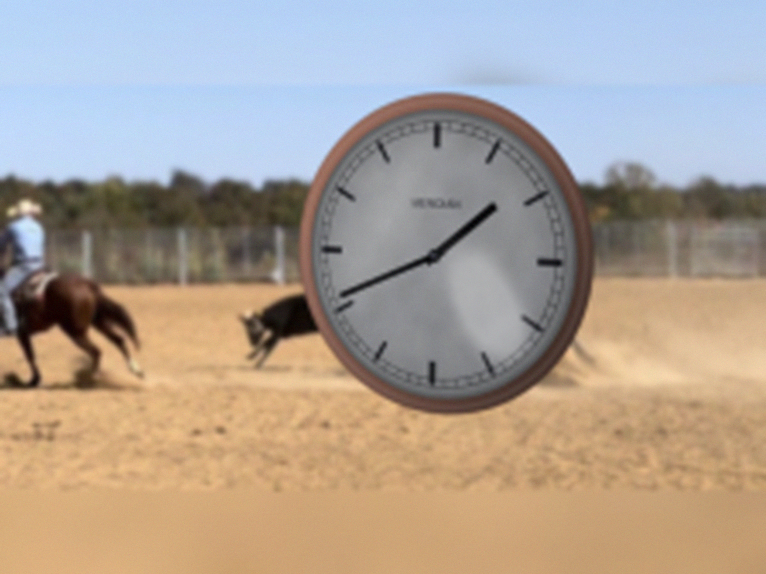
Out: {"hour": 1, "minute": 41}
